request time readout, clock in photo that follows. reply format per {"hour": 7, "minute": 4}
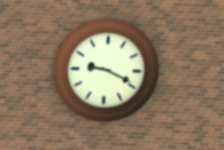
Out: {"hour": 9, "minute": 19}
